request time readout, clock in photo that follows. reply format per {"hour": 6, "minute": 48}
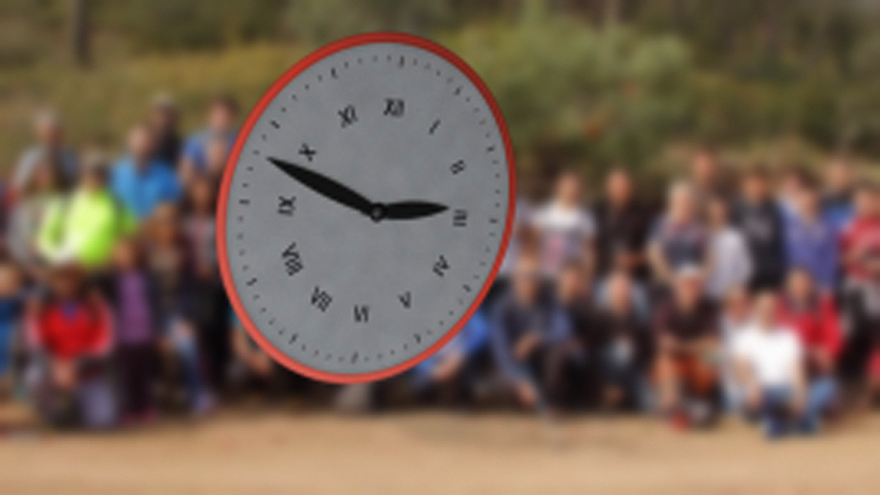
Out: {"hour": 2, "minute": 48}
